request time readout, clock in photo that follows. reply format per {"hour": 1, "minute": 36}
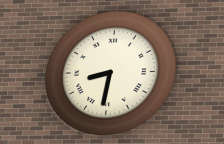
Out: {"hour": 8, "minute": 31}
